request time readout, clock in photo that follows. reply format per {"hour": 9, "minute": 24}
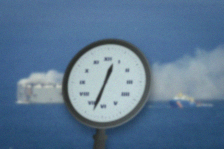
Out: {"hour": 12, "minute": 33}
